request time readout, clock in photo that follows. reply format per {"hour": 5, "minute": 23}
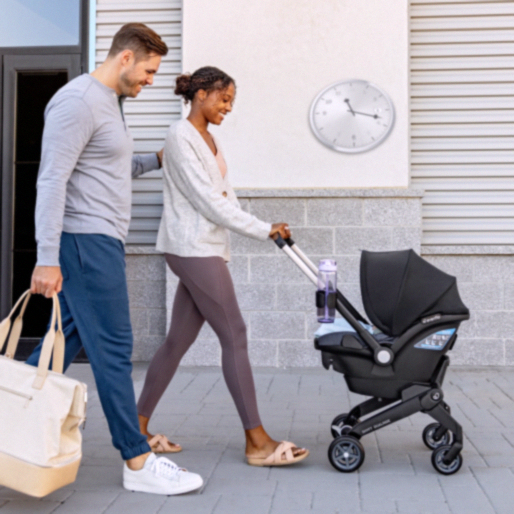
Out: {"hour": 11, "minute": 18}
